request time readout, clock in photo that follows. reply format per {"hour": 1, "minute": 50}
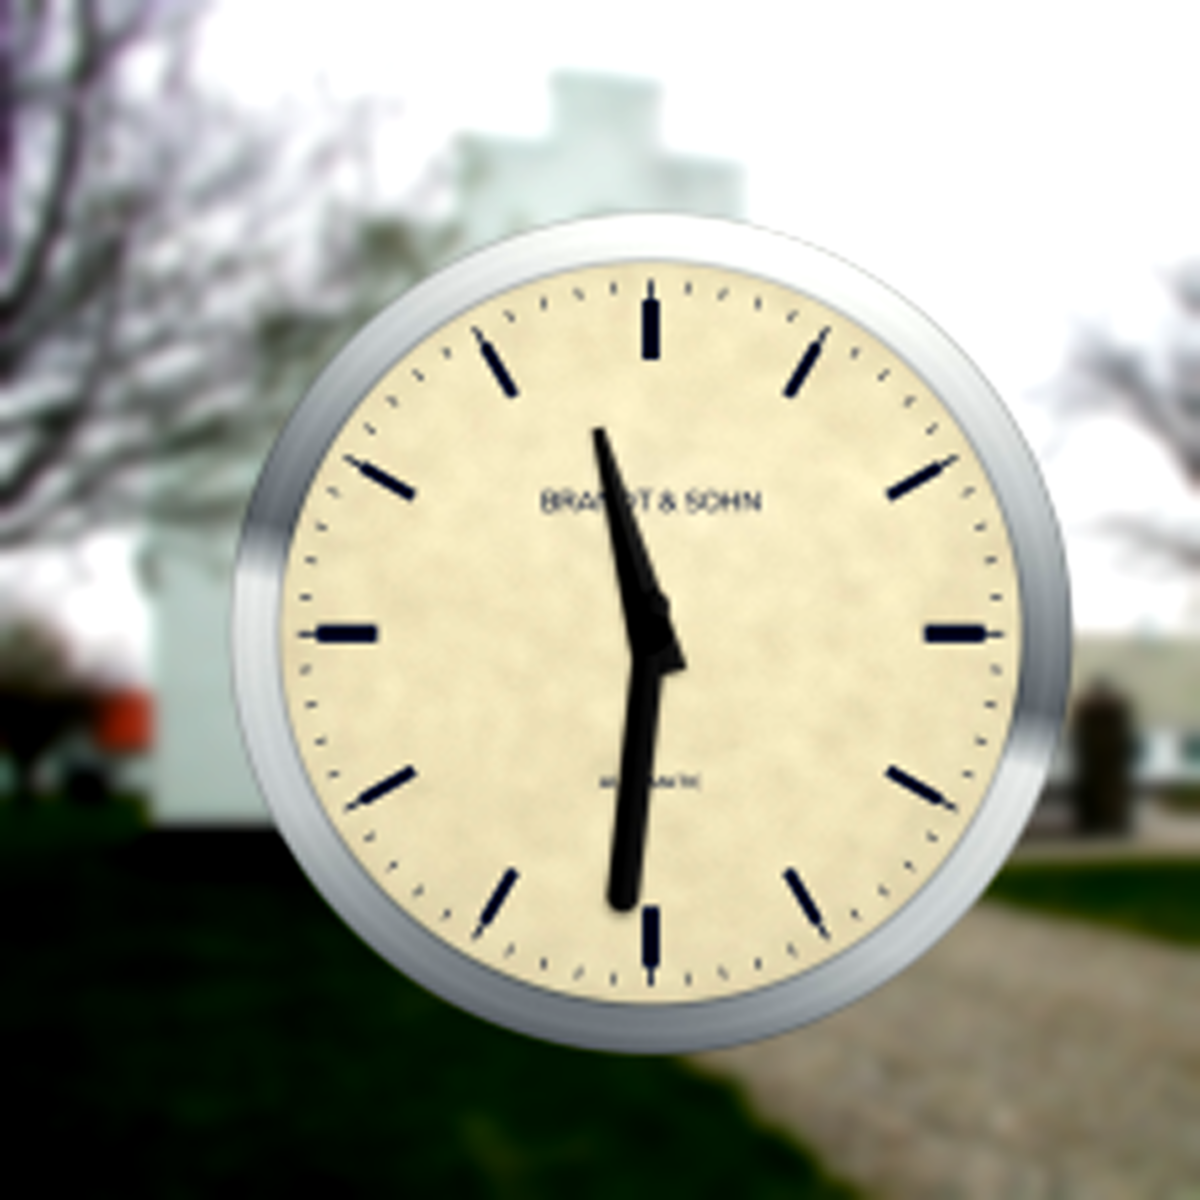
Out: {"hour": 11, "minute": 31}
